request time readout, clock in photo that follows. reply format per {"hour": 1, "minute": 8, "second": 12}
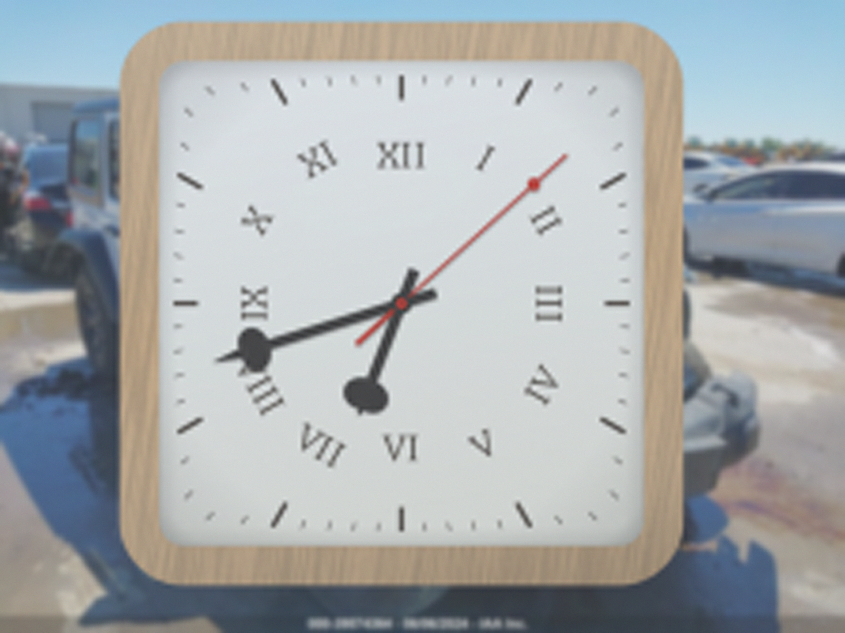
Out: {"hour": 6, "minute": 42, "second": 8}
